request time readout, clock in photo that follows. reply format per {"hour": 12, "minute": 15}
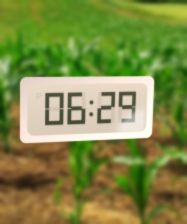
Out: {"hour": 6, "minute": 29}
